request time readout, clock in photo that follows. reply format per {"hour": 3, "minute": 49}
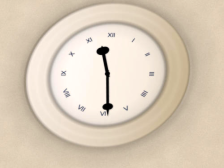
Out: {"hour": 11, "minute": 29}
